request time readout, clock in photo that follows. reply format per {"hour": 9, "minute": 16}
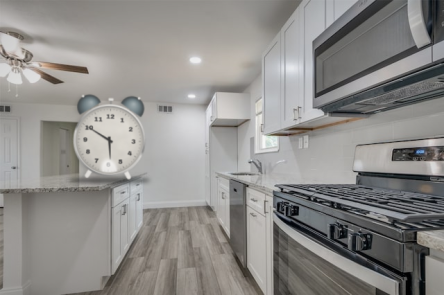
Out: {"hour": 5, "minute": 50}
